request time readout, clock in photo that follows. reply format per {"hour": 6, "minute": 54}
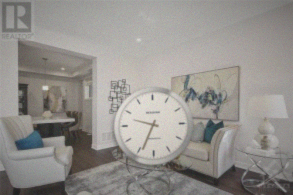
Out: {"hour": 9, "minute": 34}
